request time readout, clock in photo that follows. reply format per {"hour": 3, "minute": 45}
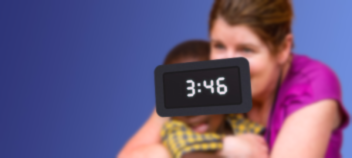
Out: {"hour": 3, "minute": 46}
